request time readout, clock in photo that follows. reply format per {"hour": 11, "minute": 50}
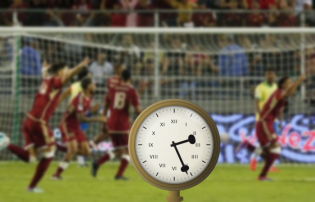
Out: {"hour": 2, "minute": 26}
